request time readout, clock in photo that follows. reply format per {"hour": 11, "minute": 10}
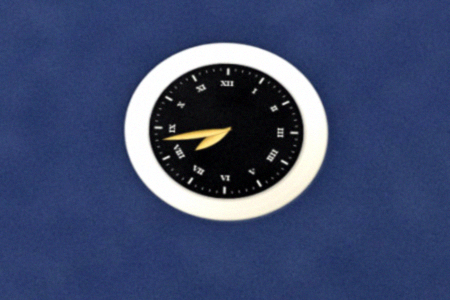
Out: {"hour": 7, "minute": 43}
